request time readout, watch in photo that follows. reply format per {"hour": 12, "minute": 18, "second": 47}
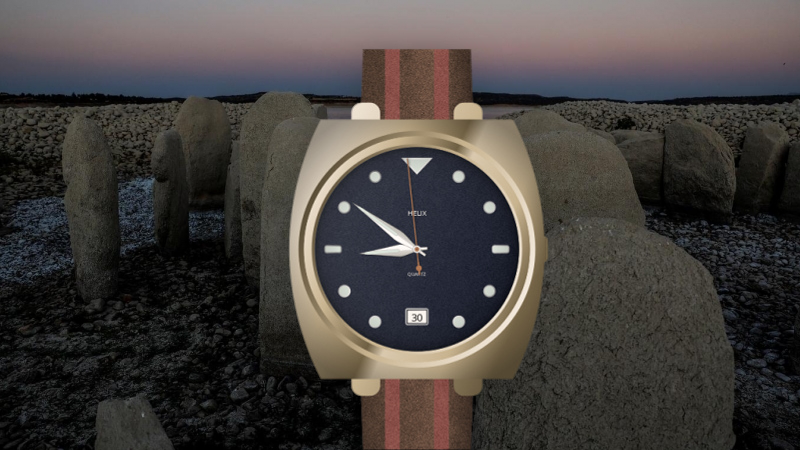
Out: {"hour": 8, "minute": 50, "second": 59}
